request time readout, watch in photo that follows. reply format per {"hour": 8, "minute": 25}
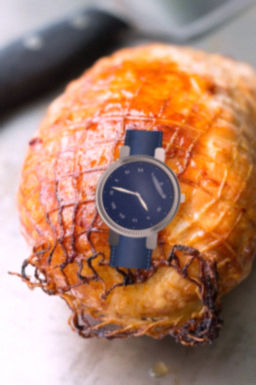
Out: {"hour": 4, "minute": 47}
